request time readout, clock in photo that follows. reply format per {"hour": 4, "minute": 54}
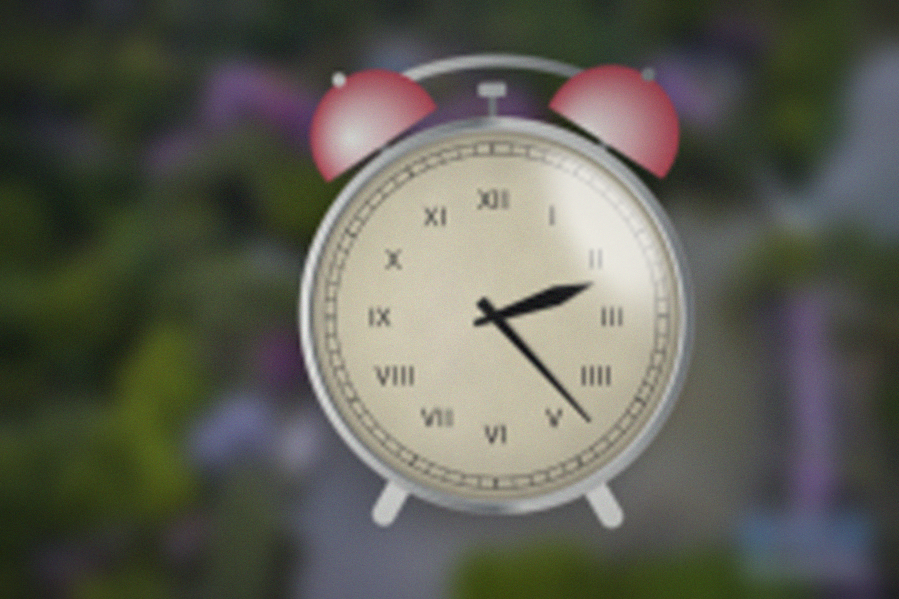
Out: {"hour": 2, "minute": 23}
